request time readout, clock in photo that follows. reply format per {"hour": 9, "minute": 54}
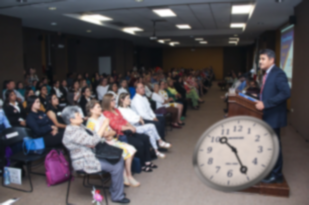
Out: {"hour": 10, "minute": 25}
